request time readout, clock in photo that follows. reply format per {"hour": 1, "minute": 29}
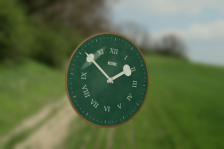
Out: {"hour": 1, "minute": 51}
